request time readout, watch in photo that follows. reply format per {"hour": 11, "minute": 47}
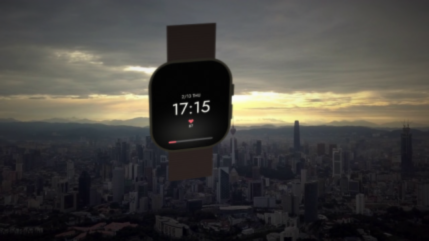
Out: {"hour": 17, "minute": 15}
